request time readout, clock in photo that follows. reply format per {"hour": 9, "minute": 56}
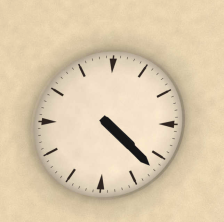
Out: {"hour": 4, "minute": 22}
